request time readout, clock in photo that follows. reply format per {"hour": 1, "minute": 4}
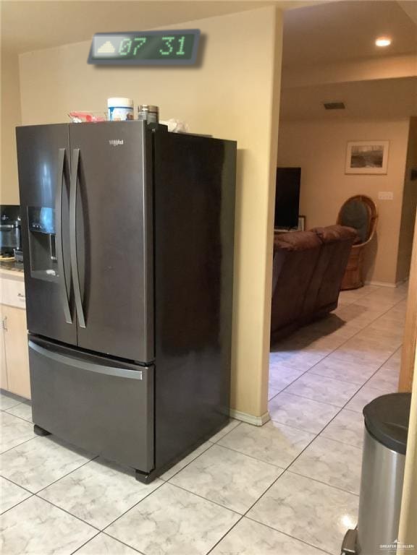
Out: {"hour": 7, "minute": 31}
